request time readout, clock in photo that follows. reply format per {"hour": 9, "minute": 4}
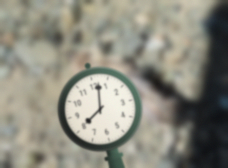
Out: {"hour": 8, "minute": 2}
